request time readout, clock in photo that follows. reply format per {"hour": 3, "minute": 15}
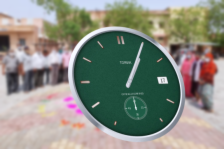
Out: {"hour": 1, "minute": 5}
